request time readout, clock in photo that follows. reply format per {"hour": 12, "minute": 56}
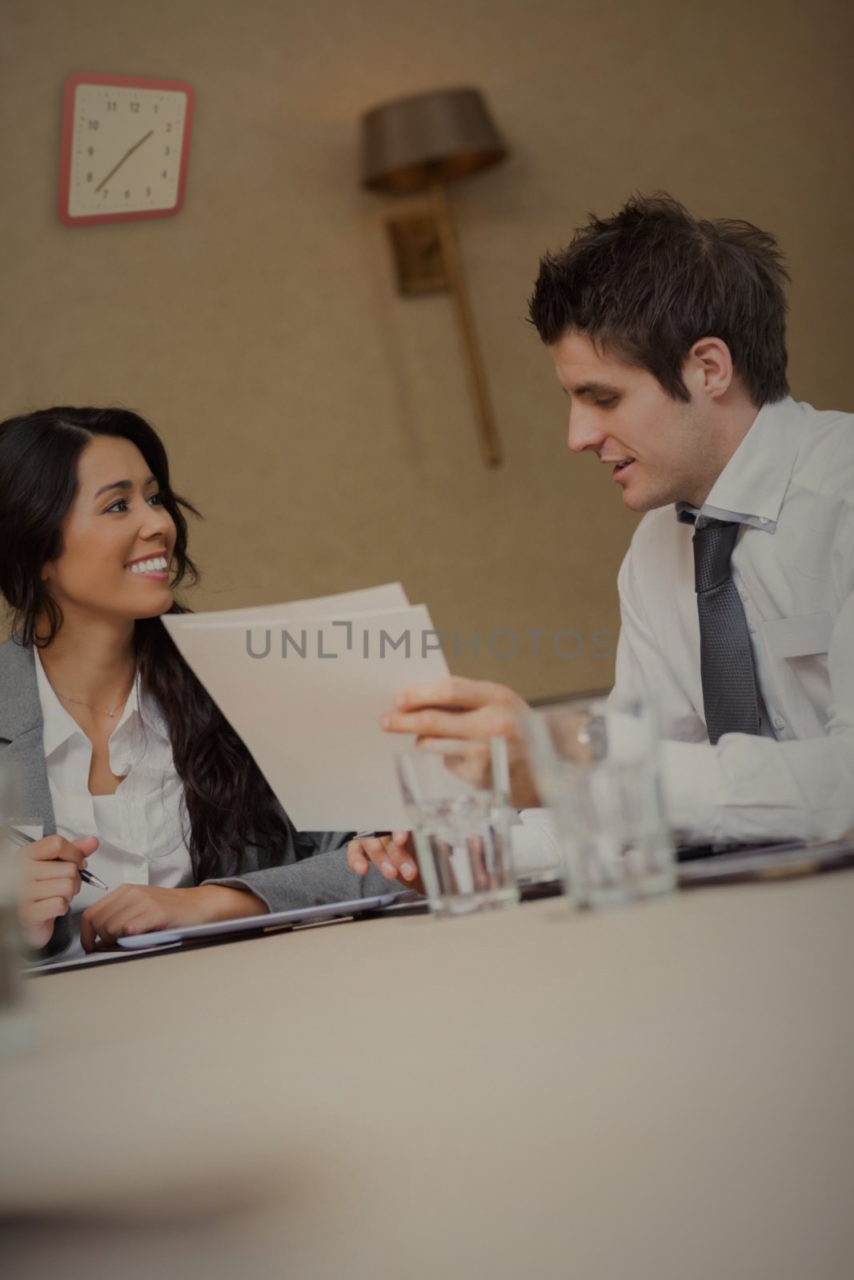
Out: {"hour": 1, "minute": 37}
